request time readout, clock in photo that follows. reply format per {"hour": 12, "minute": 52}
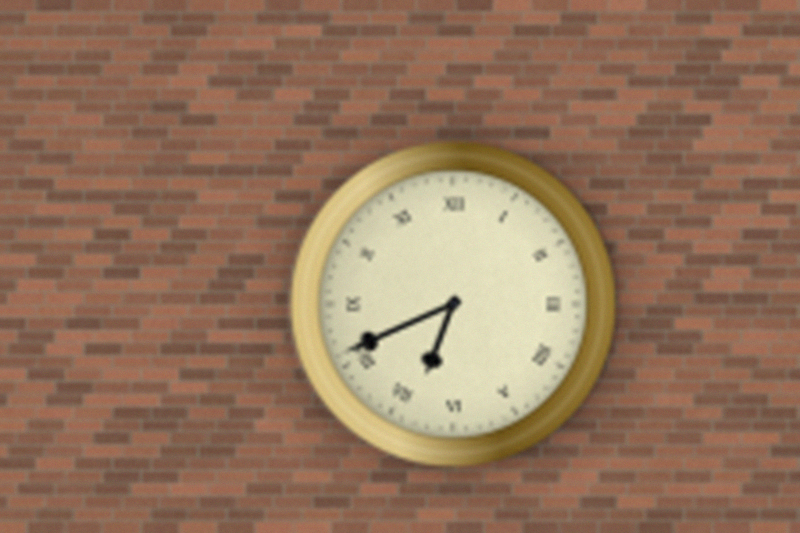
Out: {"hour": 6, "minute": 41}
